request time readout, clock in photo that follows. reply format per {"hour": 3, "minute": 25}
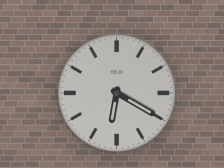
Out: {"hour": 6, "minute": 20}
